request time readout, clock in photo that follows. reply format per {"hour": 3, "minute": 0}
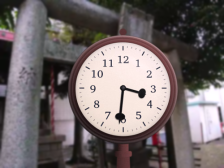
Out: {"hour": 3, "minute": 31}
